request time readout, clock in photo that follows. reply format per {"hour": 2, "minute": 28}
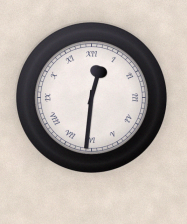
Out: {"hour": 12, "minute": 31}
